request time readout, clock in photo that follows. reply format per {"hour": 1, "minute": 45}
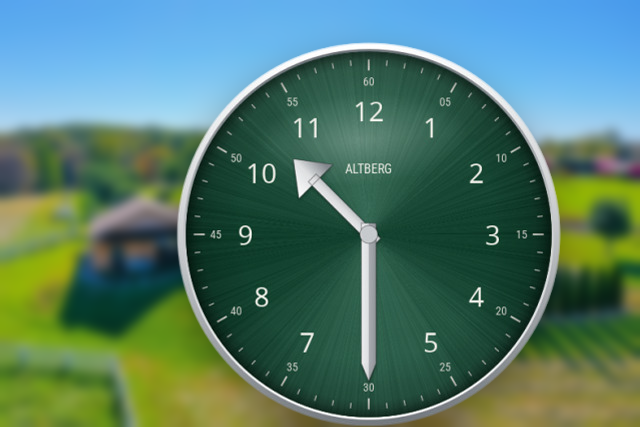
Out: {"hour": 10, "minute": 30}
